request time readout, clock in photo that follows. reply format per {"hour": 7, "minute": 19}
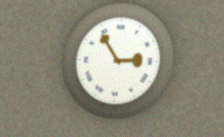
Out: {"hour": 2, "minute": 54}
